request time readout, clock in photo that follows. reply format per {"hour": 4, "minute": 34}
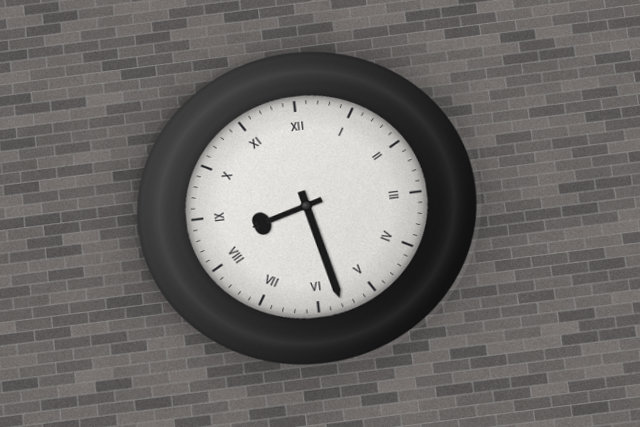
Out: {"hour": 8, "minute": 28}
